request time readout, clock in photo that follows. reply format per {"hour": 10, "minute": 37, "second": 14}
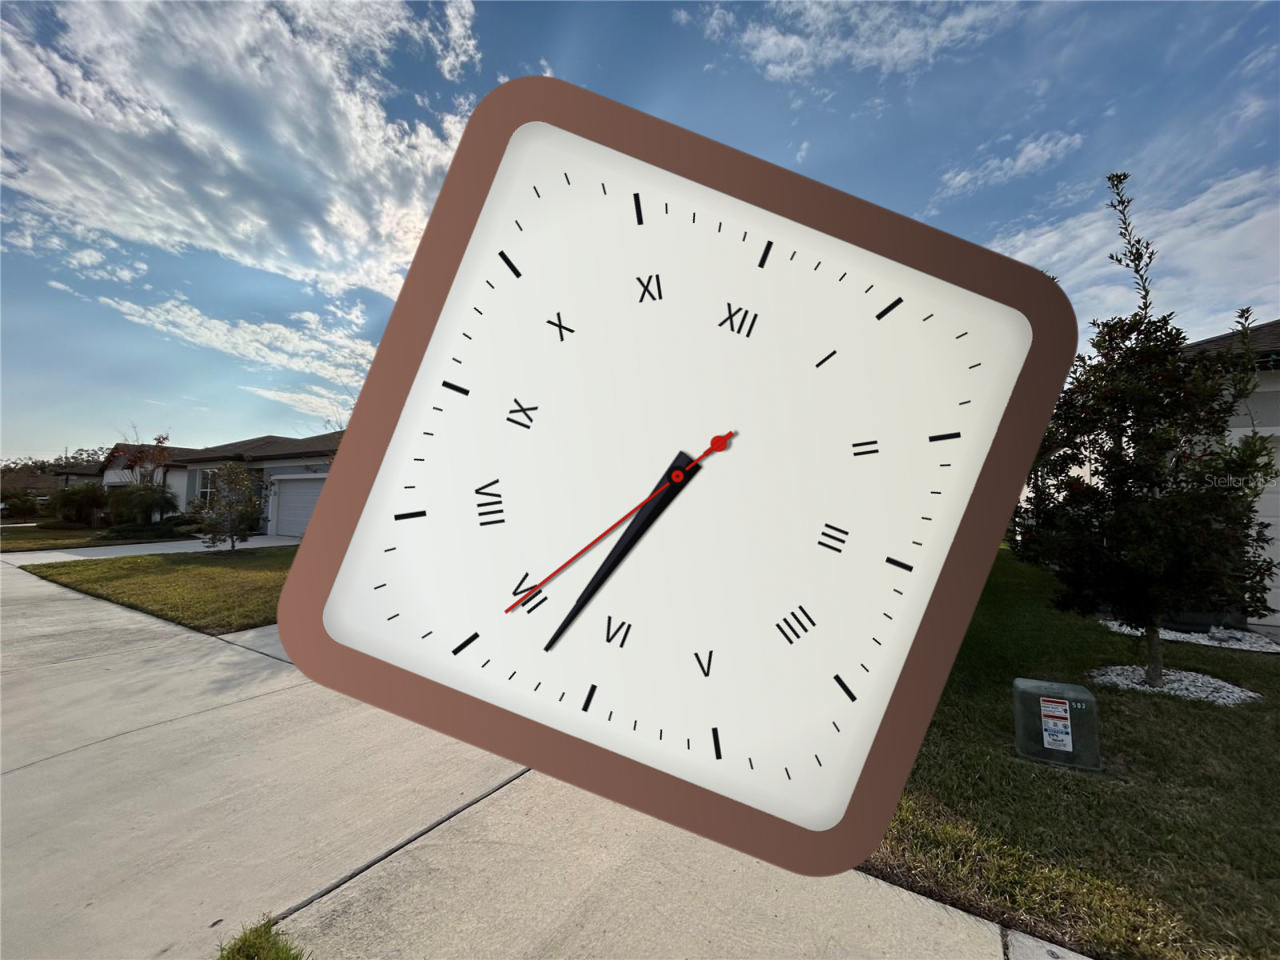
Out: {"hour": 6, "minute": 32, "second": 35}
